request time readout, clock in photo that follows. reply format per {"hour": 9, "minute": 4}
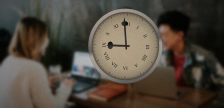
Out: {"hour": 8, "minute": 59}
